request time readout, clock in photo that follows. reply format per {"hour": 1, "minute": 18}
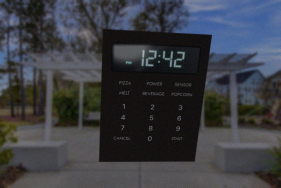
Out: {"hour": 12, "minute": 42}
